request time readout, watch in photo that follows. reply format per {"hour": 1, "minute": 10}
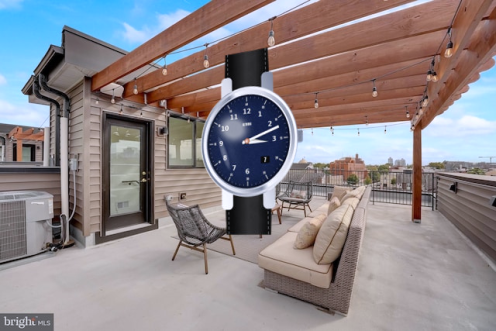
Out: {"hour": 3, "minute": 12}
